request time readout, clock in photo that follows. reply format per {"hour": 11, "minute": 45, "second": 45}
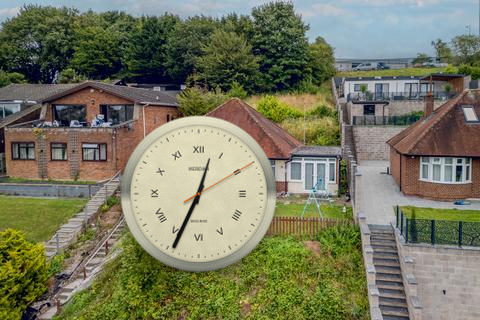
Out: {"hour": 12, "minute": 34, "second": 10}
